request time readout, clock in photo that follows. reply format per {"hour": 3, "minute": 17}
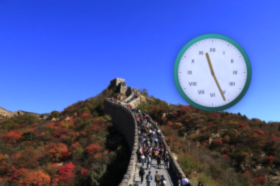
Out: {"hour": 11, "minute": 26}
